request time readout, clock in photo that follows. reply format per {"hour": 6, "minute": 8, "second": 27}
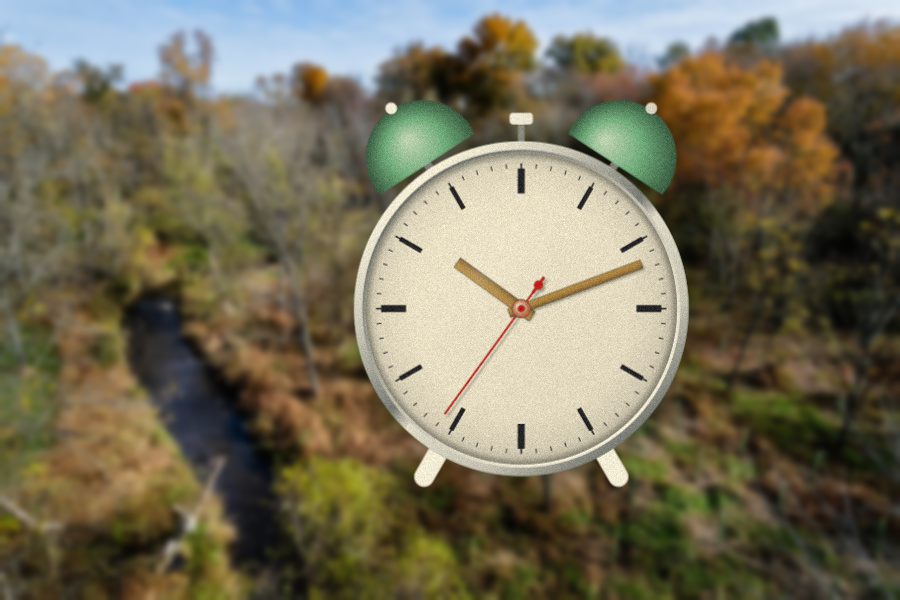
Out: {"hour": 10, "minute": 11, "second": 36}
